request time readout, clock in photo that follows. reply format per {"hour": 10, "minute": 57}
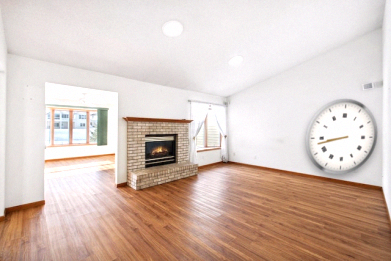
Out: {"hour": 8, "minute": 43}
